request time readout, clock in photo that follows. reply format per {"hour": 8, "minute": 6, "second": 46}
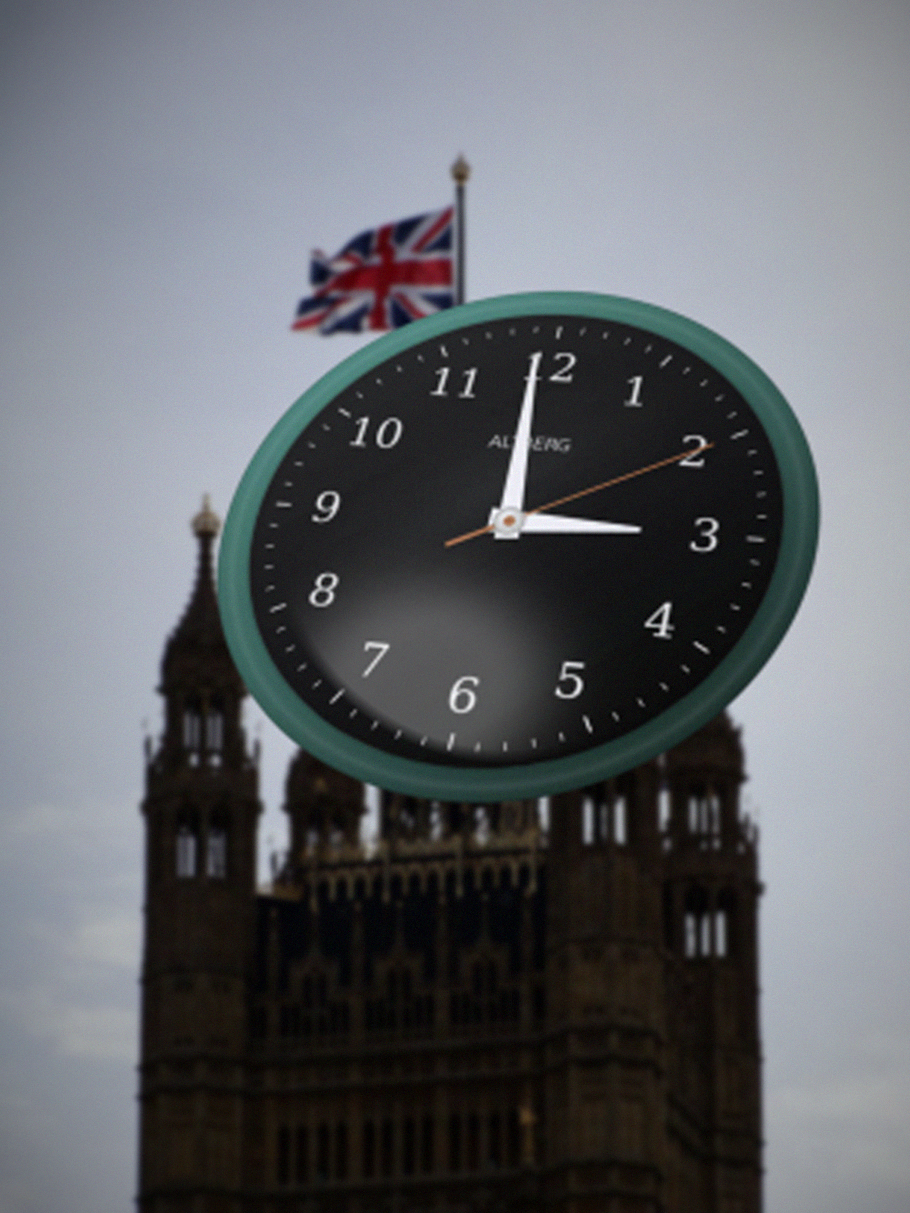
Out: {"hour": 2, "minute": 59, "second": 10}
